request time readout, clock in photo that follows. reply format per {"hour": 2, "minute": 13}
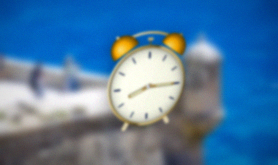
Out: {"hour": 8, "minute": 15}
